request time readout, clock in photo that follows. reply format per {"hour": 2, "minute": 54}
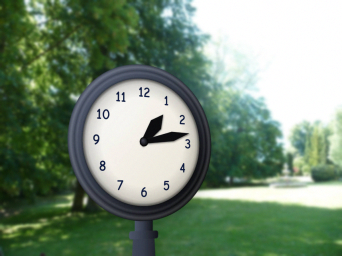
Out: {"hour": 1, "minute": 13}
